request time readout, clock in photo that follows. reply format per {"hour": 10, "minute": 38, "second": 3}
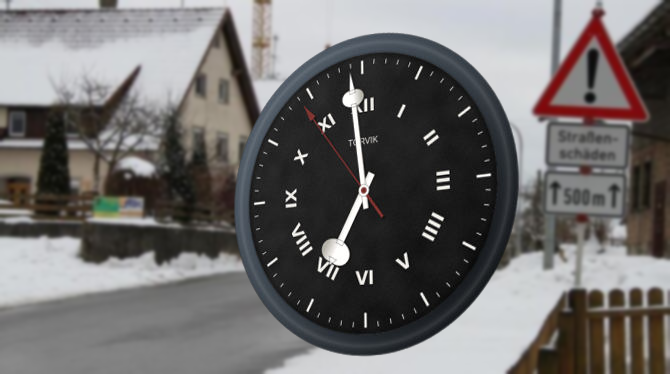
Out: {"hour": 6, "minute": 58, "second": 54}
